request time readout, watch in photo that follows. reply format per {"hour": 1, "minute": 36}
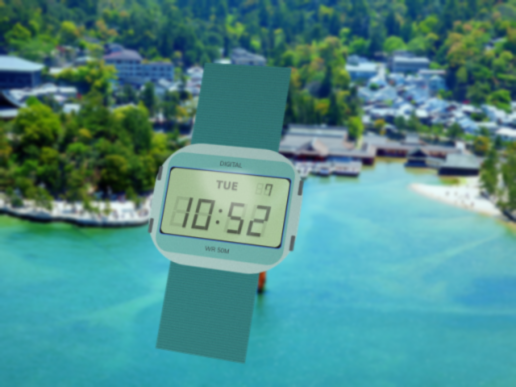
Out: {"hour": 10, "minute": 52}
